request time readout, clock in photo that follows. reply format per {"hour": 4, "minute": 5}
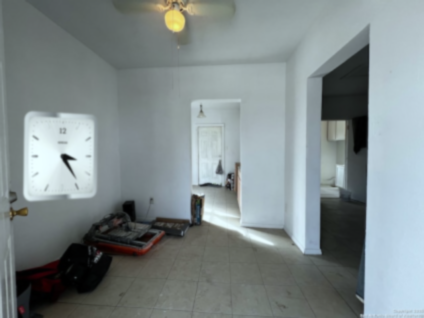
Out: {"hour": 3, "minute": 24}
